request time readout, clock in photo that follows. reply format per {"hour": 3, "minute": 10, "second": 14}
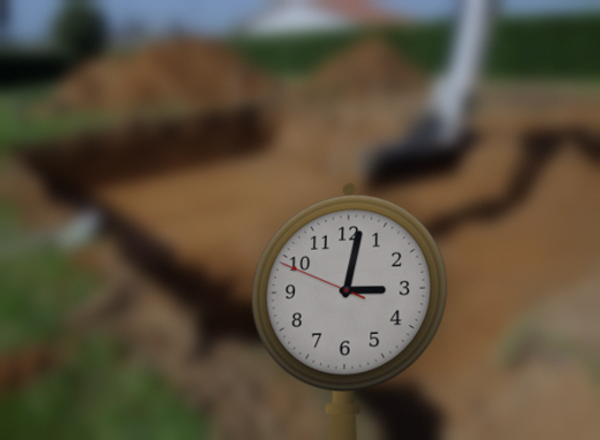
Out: {"hour": 3, "minute": 1, "second": 49}
